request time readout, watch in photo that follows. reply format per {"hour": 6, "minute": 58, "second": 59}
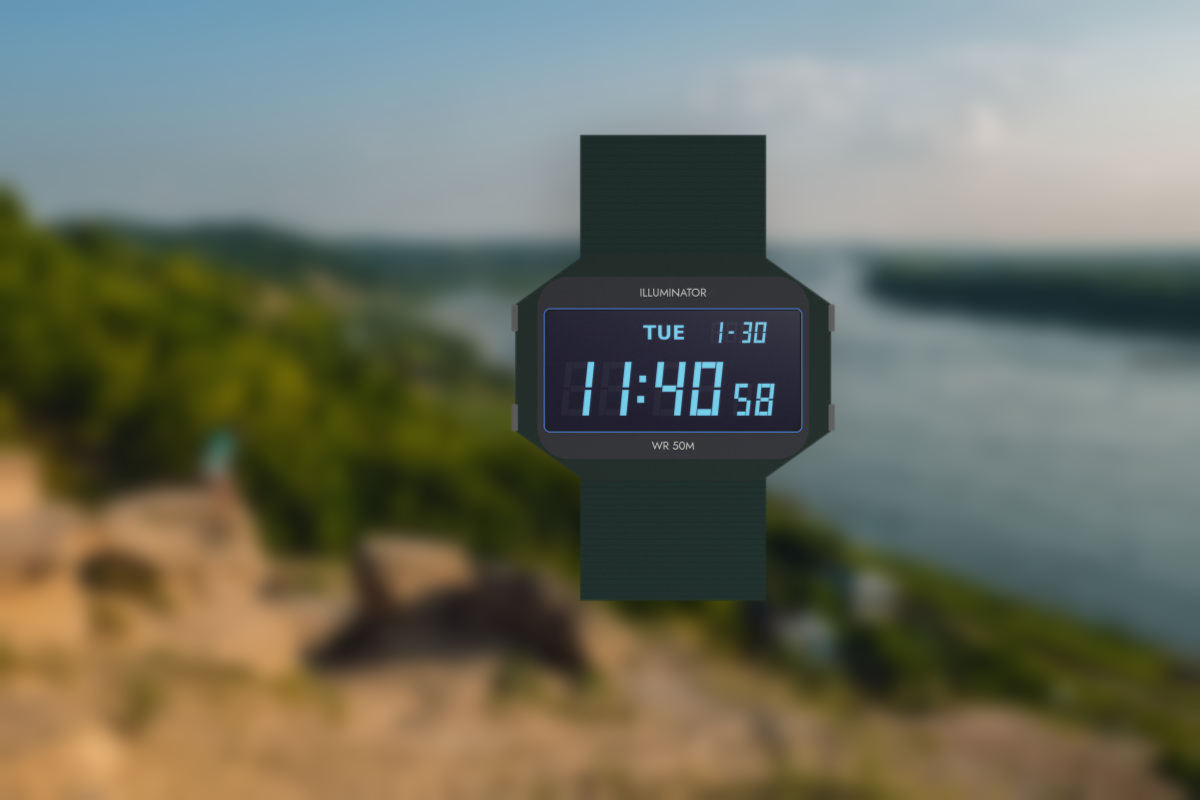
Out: {"hour": 11, "minute": 40, "second": 58}
